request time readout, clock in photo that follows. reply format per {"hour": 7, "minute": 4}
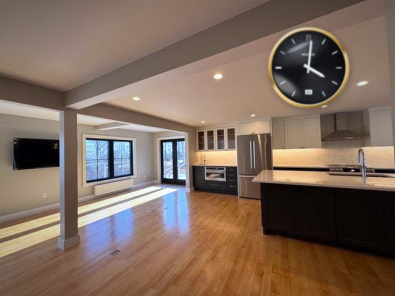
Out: {"hour": 4, "minute": 1}
